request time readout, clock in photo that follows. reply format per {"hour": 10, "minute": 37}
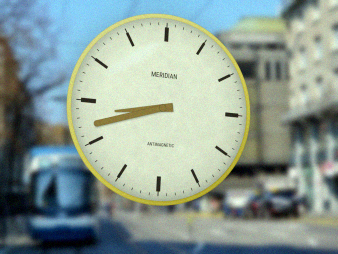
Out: {"hour": 8, "minute": 42}
